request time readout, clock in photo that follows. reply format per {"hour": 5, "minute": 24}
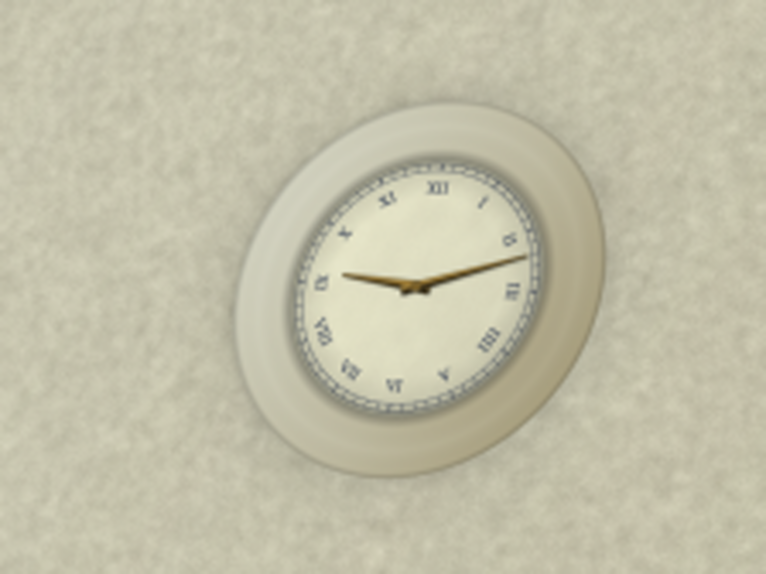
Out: {"hour": 9, "minute": 12}
